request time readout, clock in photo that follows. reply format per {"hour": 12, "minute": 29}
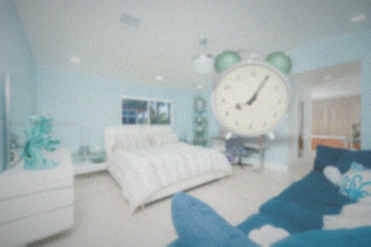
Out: {"hour": 8, "minute": 5}
